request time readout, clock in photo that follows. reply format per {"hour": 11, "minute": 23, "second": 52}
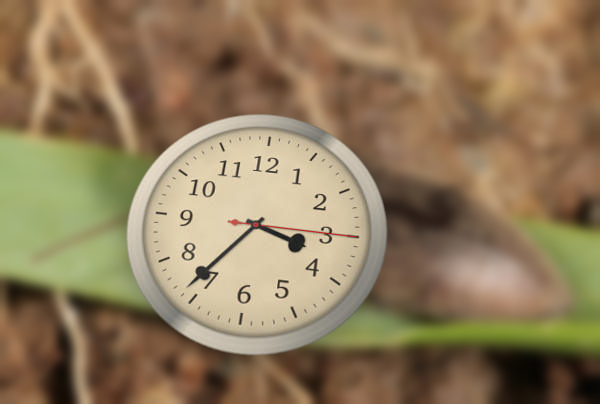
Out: {"hour": 3, "minute": 36, "second": 15}
